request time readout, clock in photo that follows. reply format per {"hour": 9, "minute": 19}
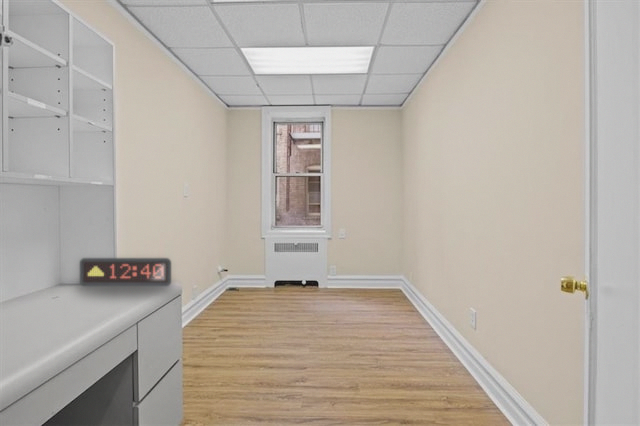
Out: {"hour": 12, "minute": 40}
